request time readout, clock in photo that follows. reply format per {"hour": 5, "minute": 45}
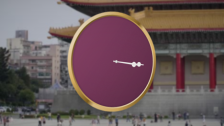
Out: {"hour": 3, "minute": 16}
